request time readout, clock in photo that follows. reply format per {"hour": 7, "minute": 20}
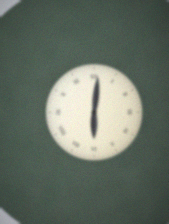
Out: {"hour": 6, "minute": 1}
